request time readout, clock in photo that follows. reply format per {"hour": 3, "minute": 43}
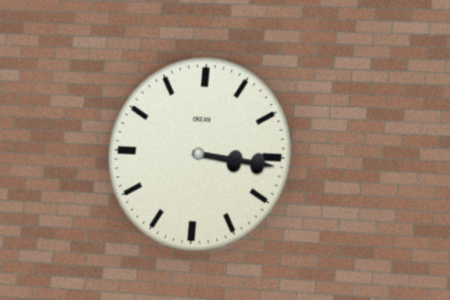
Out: {"hour": 3, "minute": 16}
